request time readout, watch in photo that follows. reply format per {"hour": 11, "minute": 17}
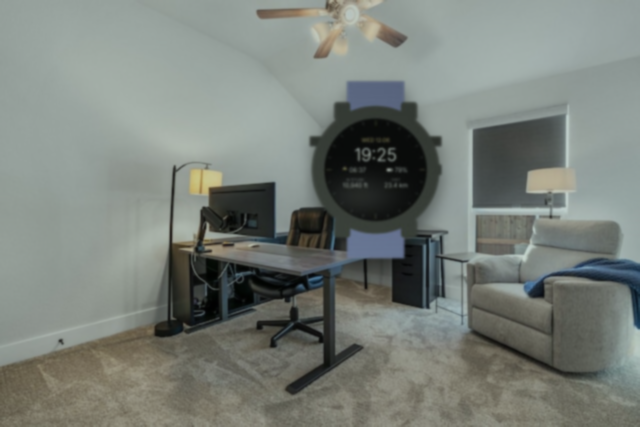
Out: {"hour": 19, "minute": 25}
